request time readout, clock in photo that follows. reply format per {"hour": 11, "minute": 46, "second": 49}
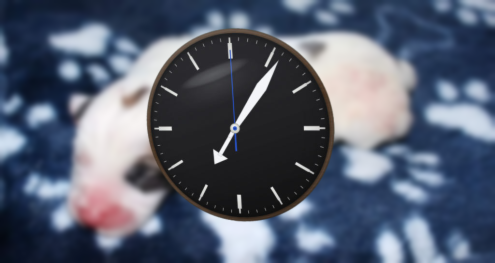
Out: {"hour": 7, "minute": 6, "second": 0}
